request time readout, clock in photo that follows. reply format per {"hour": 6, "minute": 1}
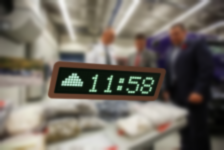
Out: {"hour": 11, "minute": 58}
